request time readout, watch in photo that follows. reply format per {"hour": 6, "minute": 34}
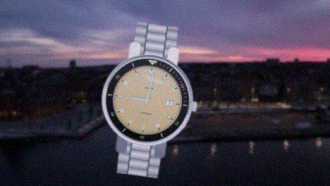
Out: {"hour": 9, "minute": 1}
